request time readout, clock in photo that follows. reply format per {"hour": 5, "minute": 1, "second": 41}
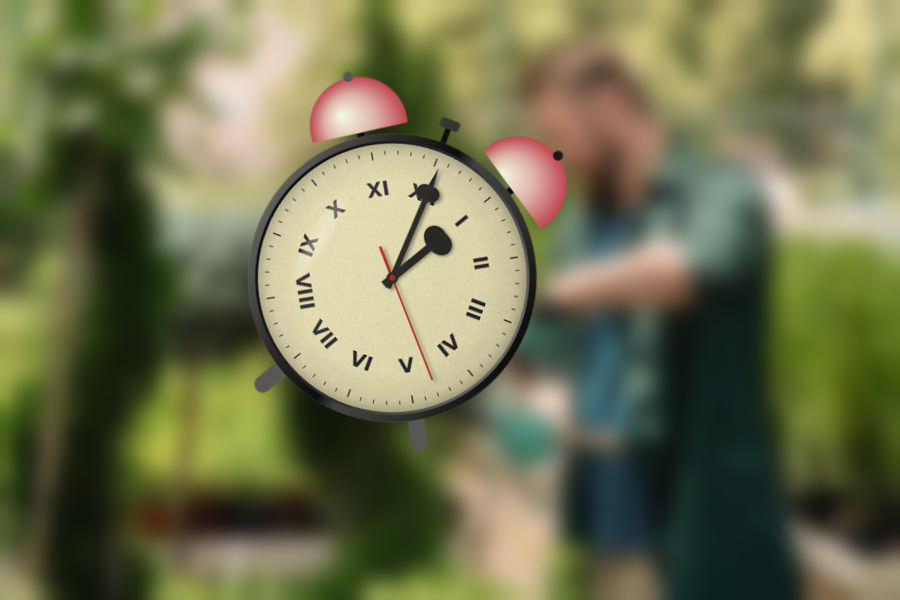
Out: {"hour": 1, "minute": 0, "second": 23}
